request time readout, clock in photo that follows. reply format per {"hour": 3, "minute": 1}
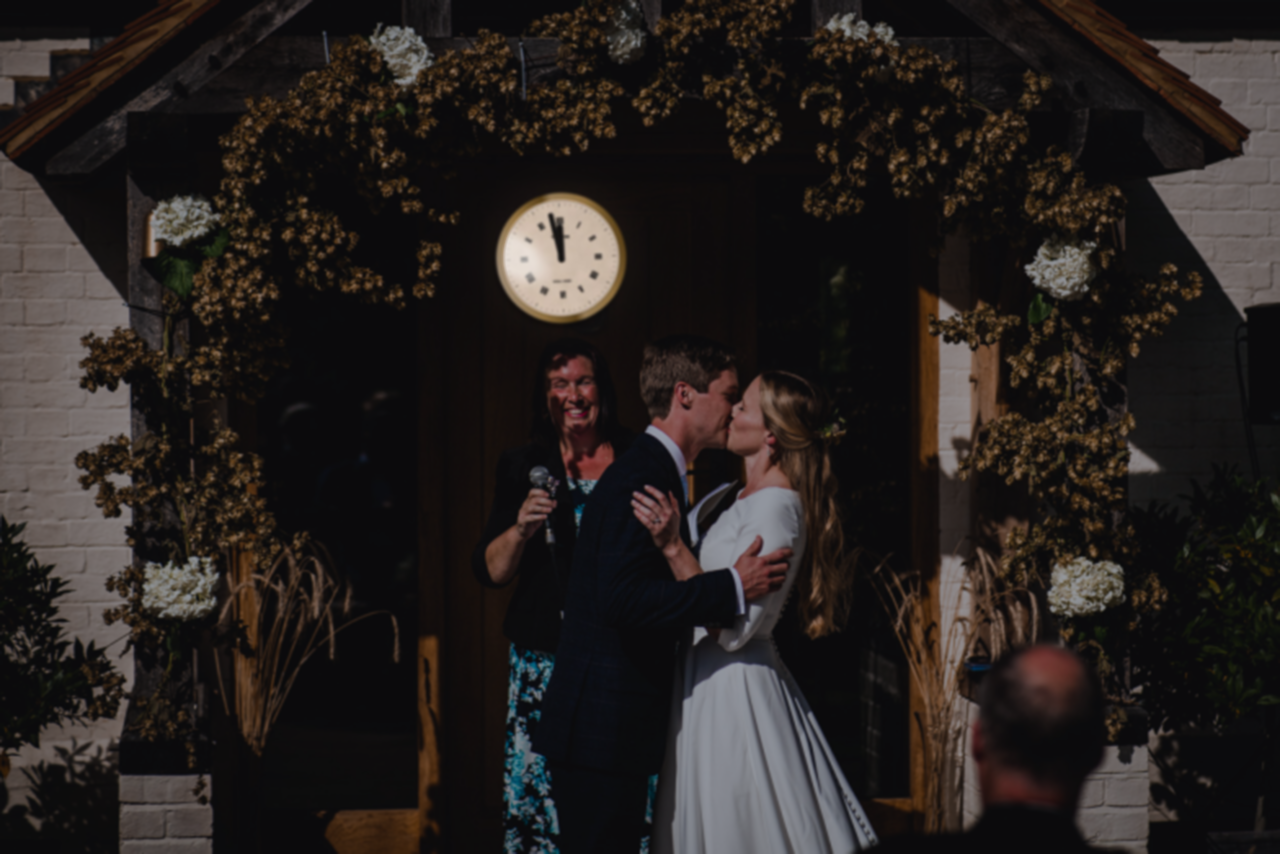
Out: {"hour": 11, "minute": 58}
